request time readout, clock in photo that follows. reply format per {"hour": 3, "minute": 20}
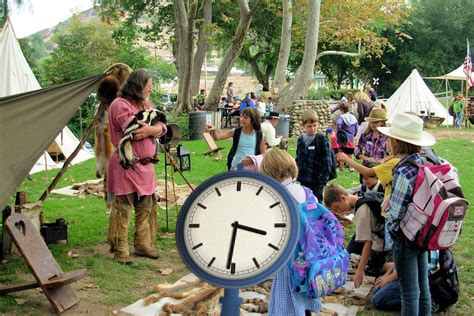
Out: {"hour": 3, "minute": 31}
